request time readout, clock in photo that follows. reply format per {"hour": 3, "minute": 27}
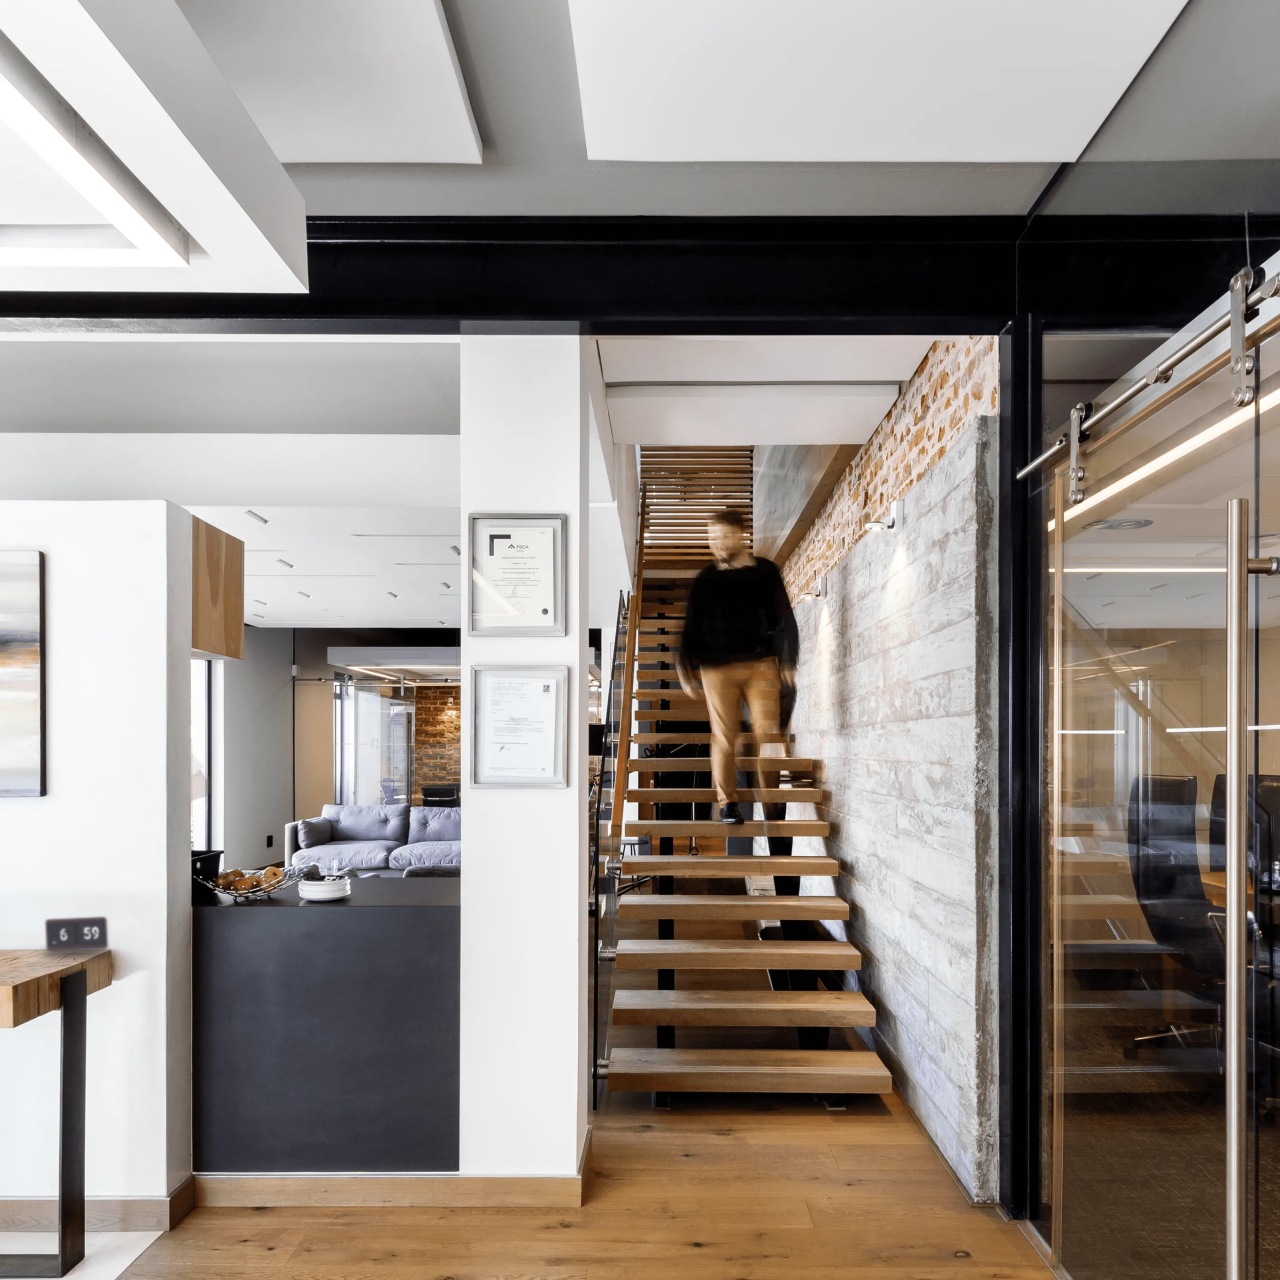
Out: {"hour": 6, "minute": 59}
